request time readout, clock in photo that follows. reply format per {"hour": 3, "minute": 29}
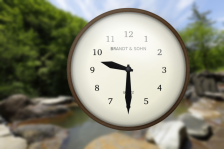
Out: {"hour": 9, "minute": 30}
